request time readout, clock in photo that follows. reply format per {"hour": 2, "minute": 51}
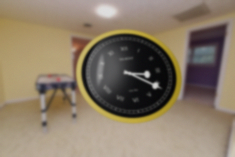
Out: {"hour": 3, "minute": 21}
